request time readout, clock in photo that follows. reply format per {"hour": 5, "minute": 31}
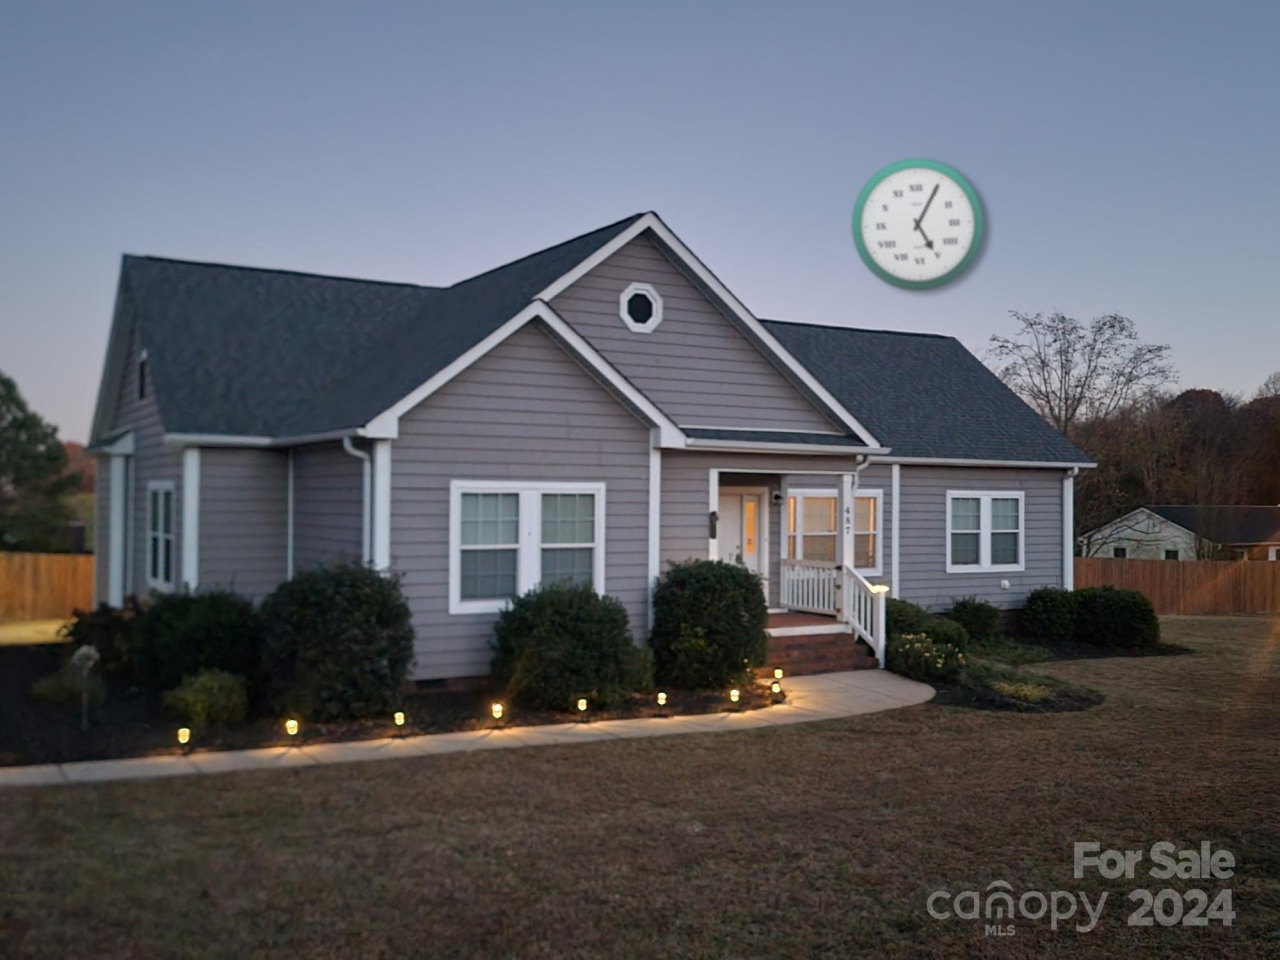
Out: {"hour": 5, "minute": 5}
